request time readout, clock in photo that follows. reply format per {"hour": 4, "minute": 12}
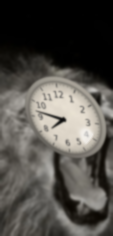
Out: {"hour": 7, "minute": 47}
